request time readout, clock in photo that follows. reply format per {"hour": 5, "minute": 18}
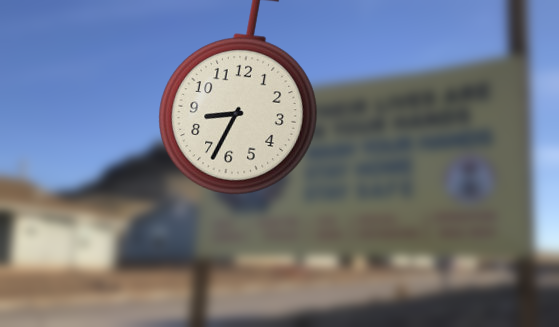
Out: {"hour": 8, "minute": 33}
